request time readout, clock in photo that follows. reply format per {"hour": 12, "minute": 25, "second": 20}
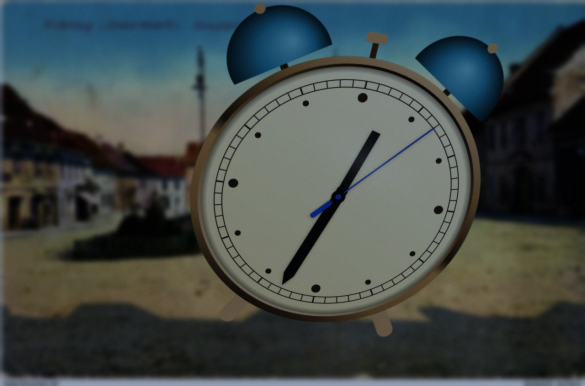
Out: {"hour": 12, "minute": 33, "second": 7}
